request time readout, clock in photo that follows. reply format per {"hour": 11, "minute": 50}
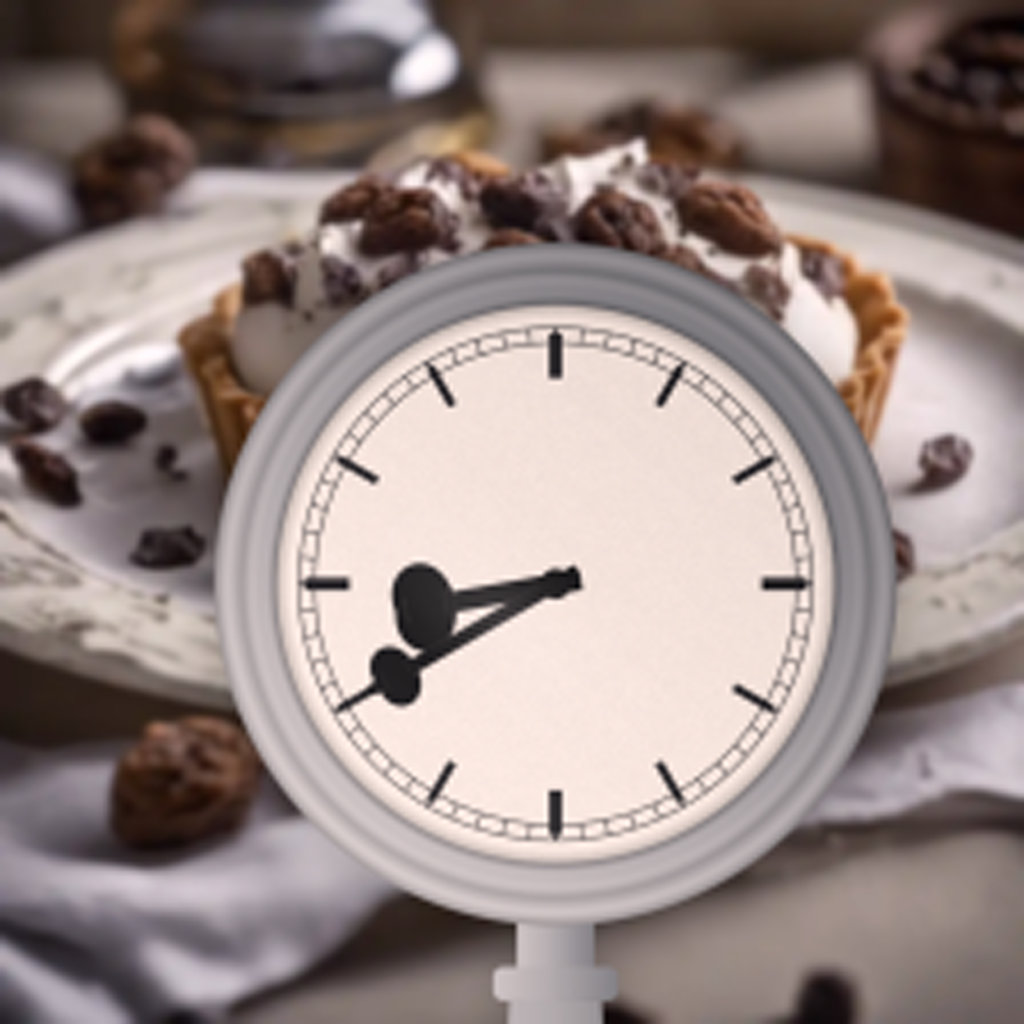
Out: {"hour": 8, "minute": 40}
